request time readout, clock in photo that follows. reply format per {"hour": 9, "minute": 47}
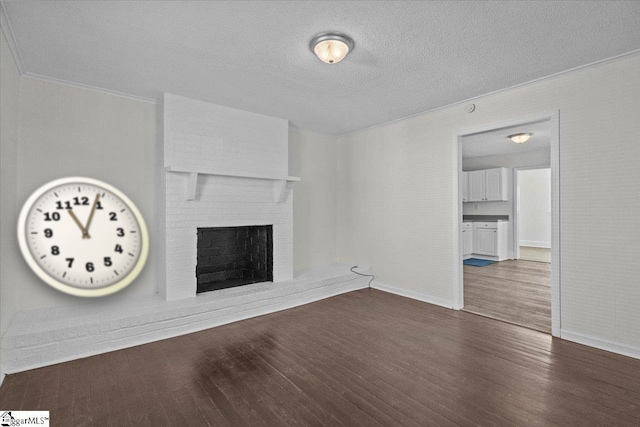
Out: {"hour": 11, "minute": 4}
